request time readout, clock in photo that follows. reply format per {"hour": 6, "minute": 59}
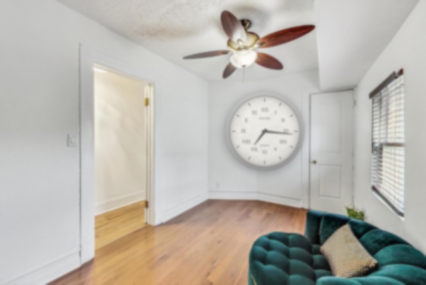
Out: {"hour": 7, "minute": 16}
